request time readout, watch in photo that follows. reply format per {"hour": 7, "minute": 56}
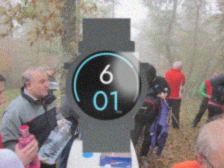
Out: {"hour": 6, "minute": 1}
